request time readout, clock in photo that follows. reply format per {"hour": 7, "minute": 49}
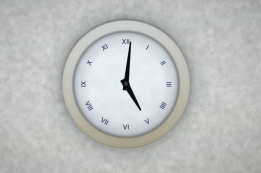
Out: {"hour": 5, "minute": 1}
